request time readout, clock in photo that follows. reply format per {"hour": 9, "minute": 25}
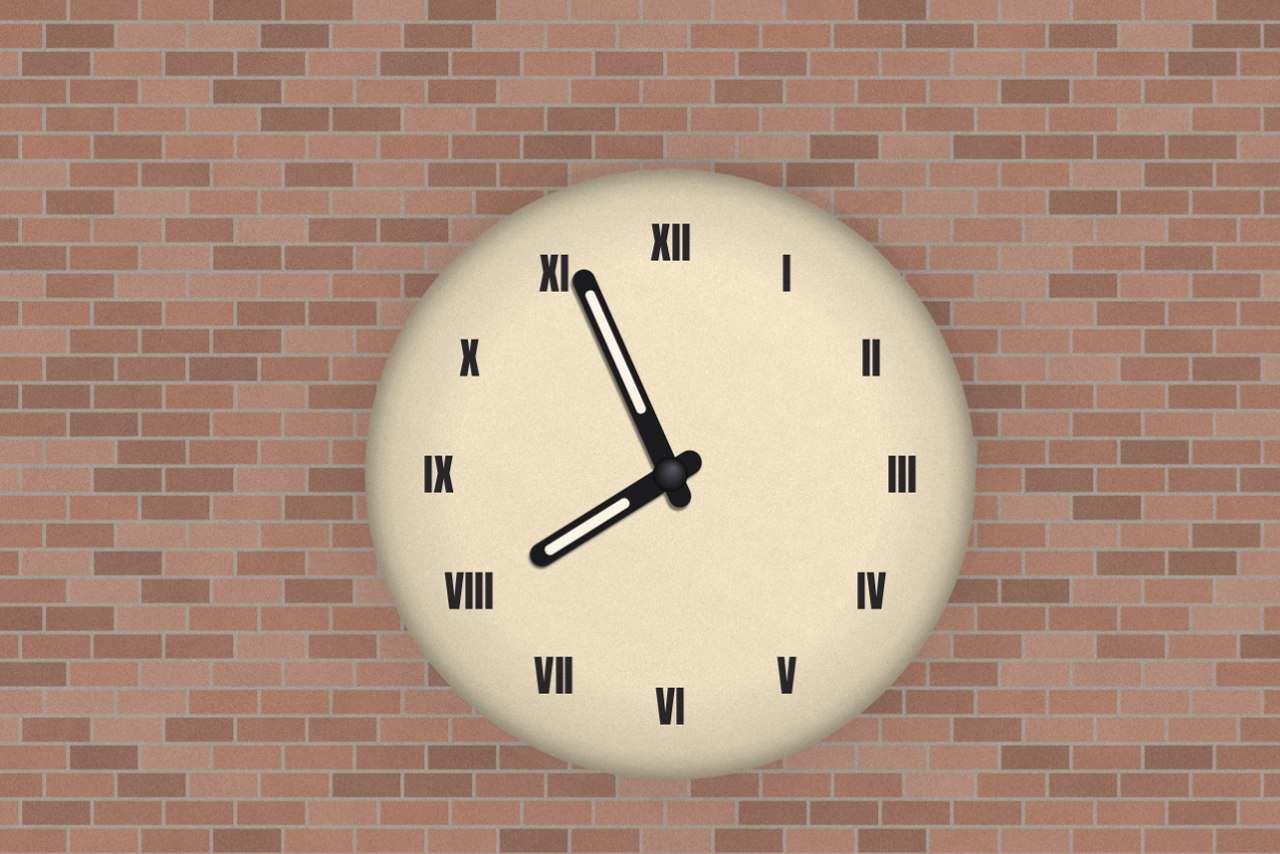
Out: {"hour": 7, "minute": 56}
